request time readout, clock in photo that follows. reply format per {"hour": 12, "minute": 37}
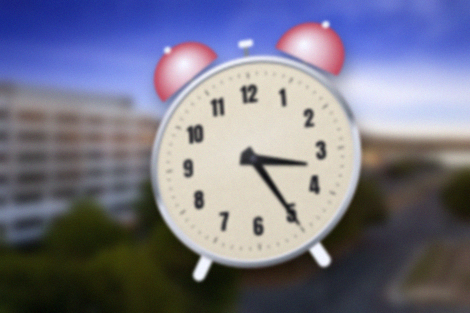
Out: {"hour": 3, "minute": 25}
